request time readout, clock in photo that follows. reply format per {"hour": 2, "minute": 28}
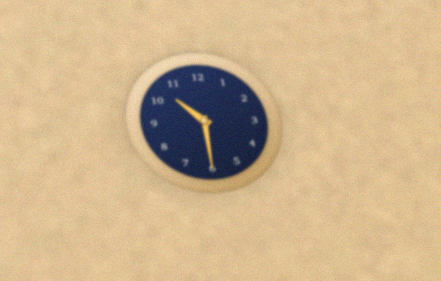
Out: {"hour": 10, "minute": 30}
